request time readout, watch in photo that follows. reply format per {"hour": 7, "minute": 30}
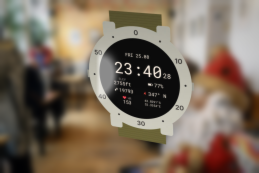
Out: {"hour": 23, "minute": 40}
